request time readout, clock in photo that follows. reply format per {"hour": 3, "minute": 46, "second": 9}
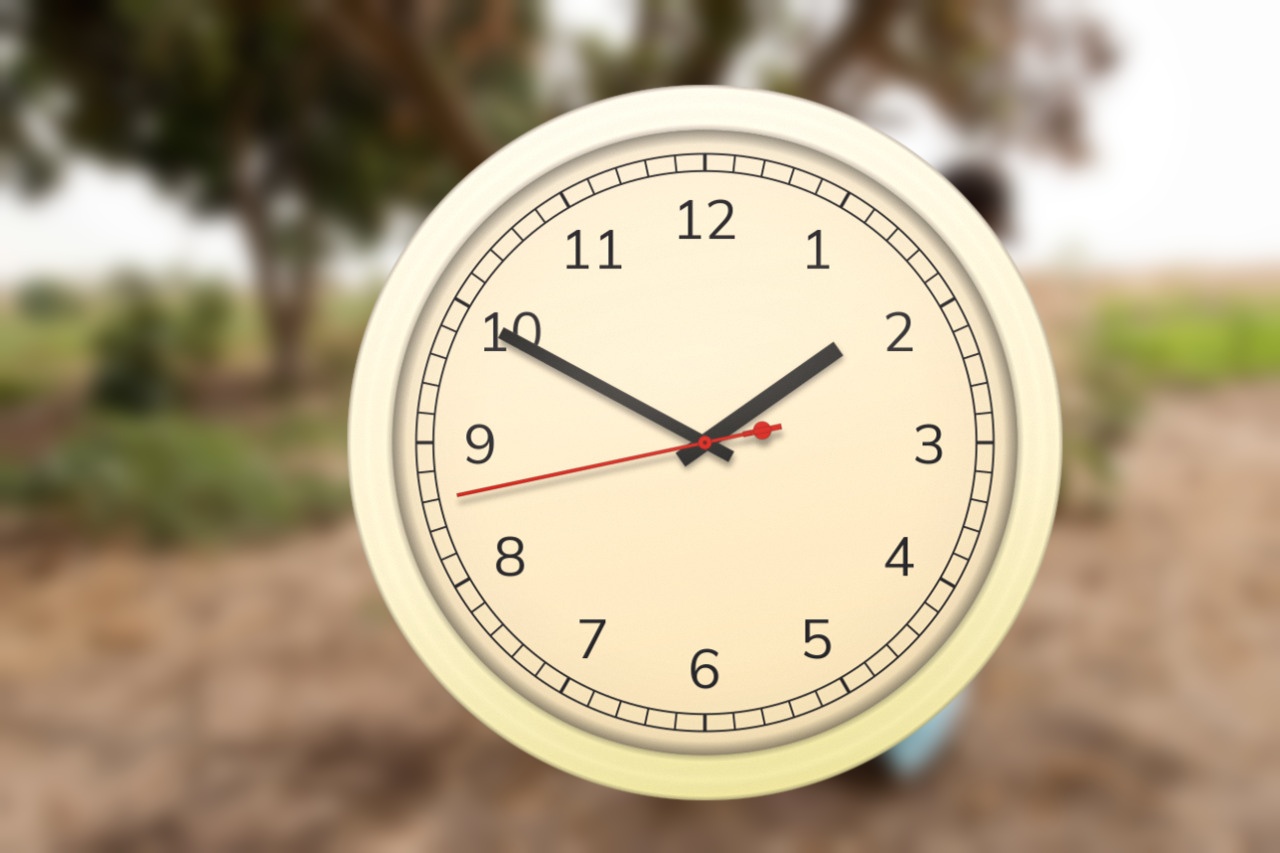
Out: {"hour": 1, "minute": 49, "second": 43}
